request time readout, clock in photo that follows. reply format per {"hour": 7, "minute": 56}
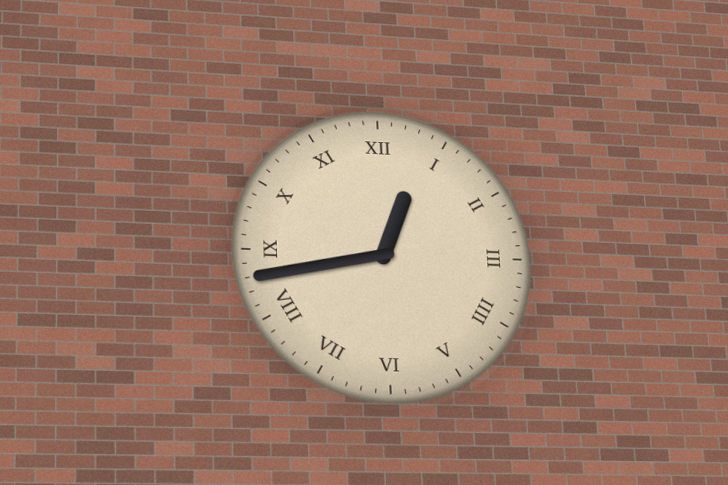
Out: {"hour": 12, "minute": 43}
